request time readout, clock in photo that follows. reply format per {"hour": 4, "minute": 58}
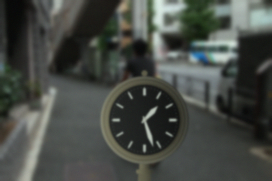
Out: {"hour": 1, "minute": 27}
